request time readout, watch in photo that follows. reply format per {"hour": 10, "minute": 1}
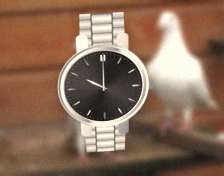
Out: {"hour": 10, "minute": 0}
